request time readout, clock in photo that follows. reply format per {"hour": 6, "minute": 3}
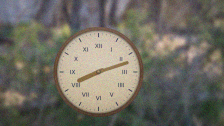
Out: {"hour": 8, "minute": 12}
